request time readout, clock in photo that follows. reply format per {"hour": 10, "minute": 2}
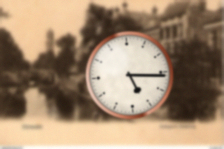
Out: {"hour": 5, "minute": 16}
